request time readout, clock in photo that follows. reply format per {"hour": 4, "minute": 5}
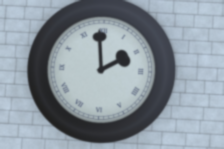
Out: {"hour": 1, "minute": 59}
